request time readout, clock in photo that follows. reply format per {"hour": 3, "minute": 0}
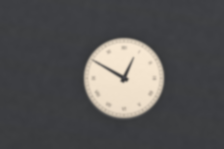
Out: {"hour": 12, "minute": 50}
